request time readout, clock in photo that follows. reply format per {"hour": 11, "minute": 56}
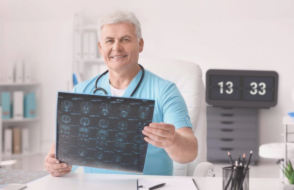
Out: {"hour": 13, "minute": 33}
